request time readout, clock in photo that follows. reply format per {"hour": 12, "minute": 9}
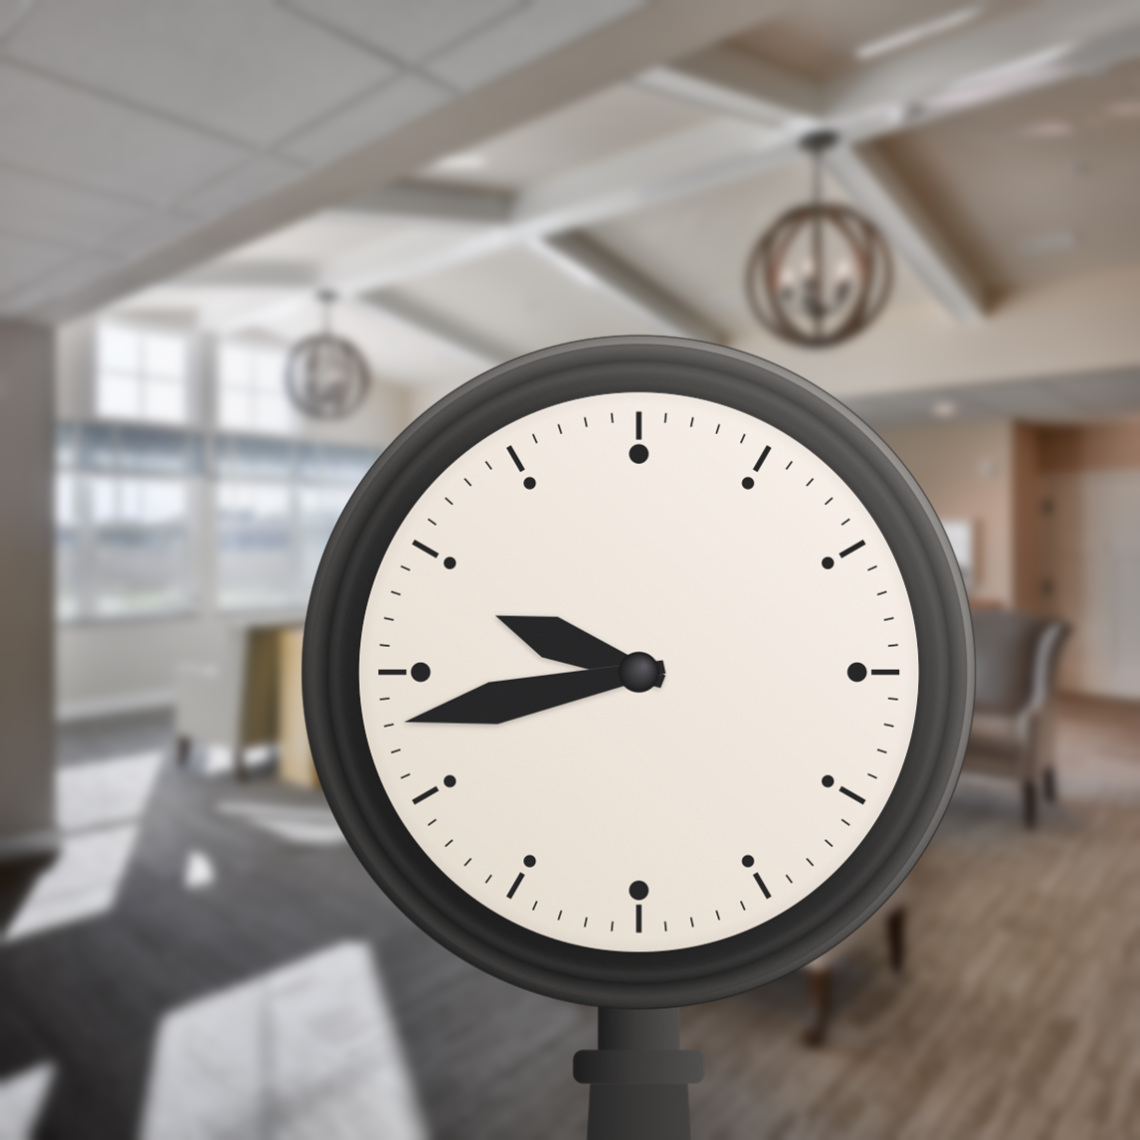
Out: {"hour": 9, "minute": 43}
